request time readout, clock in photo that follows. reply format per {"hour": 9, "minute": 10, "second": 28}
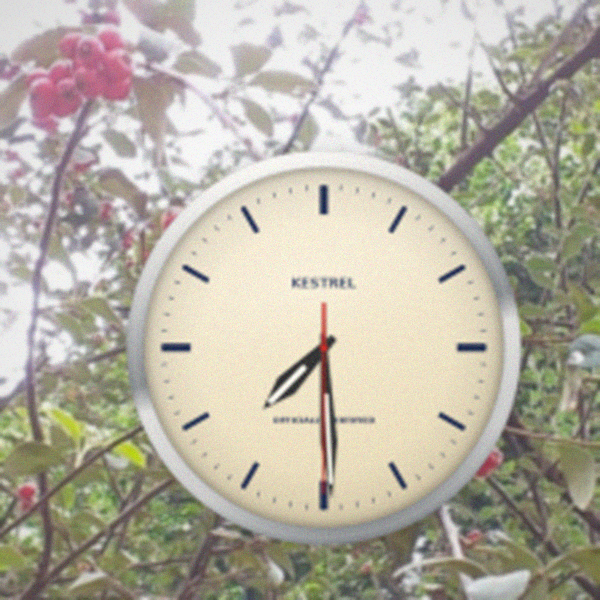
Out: {"hour": 7, "minute": 29, "second": 30}
